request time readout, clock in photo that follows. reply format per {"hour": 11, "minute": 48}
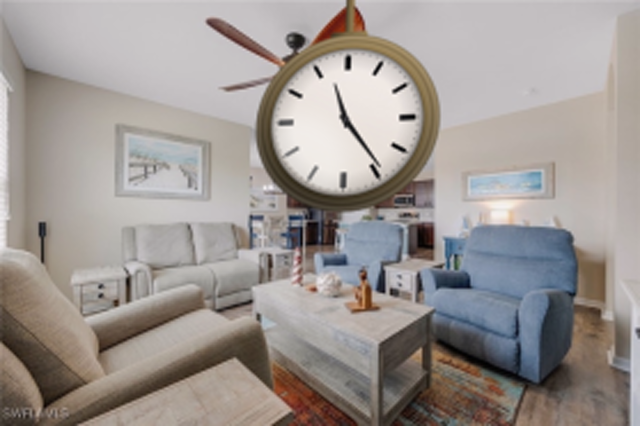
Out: {"hour": 11, "minute": 24}
